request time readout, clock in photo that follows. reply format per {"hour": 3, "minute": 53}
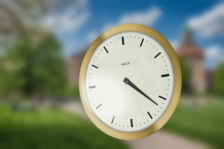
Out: {"hour": 4, "minute": 22}
